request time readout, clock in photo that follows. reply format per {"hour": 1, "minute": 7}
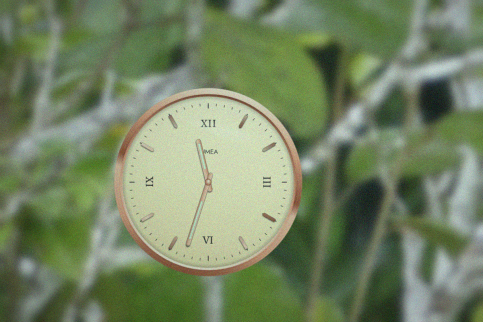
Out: {"hour": 11, "minute": 33}
